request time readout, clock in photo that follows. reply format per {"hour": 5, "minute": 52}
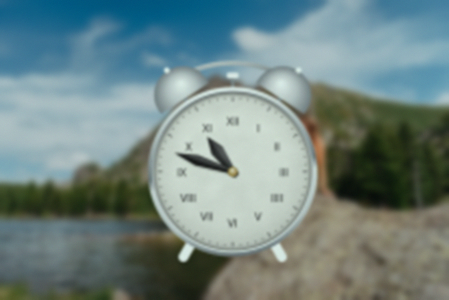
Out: {"hour": 10, "minute": 48}
